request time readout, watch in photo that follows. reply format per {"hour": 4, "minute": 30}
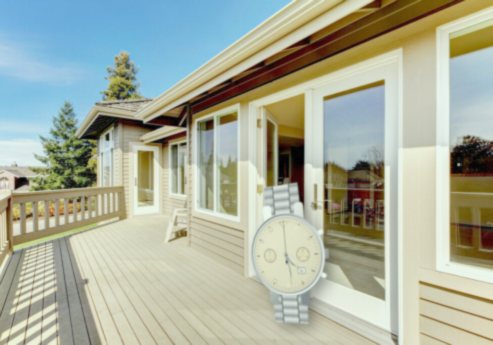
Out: {"hour": 4, "minute": 29}
